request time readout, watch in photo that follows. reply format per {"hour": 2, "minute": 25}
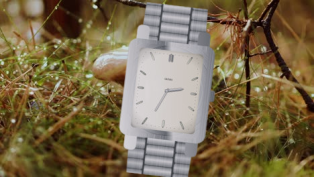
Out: {"hour": 2, "minute": 34}
